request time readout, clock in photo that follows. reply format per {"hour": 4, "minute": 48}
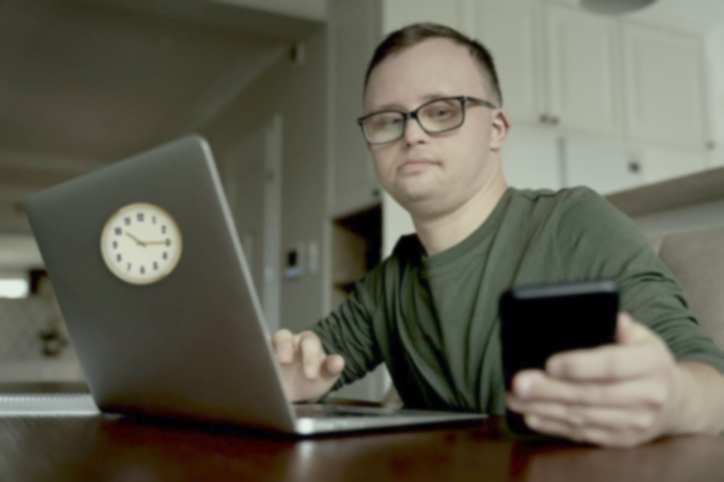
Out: {"hour": 10, "minute": 15}
